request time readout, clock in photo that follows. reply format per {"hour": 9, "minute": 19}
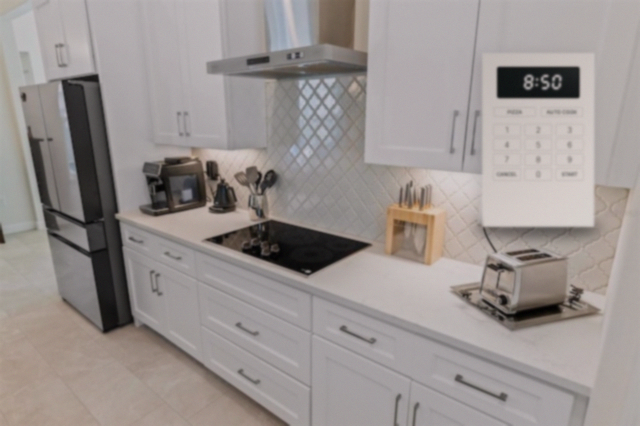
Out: {"hour": 8, "minute": 50}
